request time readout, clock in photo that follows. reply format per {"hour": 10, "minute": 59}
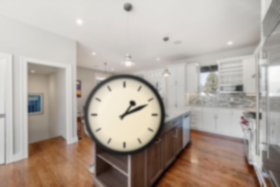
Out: {"hour": 1, "minute": 11}
